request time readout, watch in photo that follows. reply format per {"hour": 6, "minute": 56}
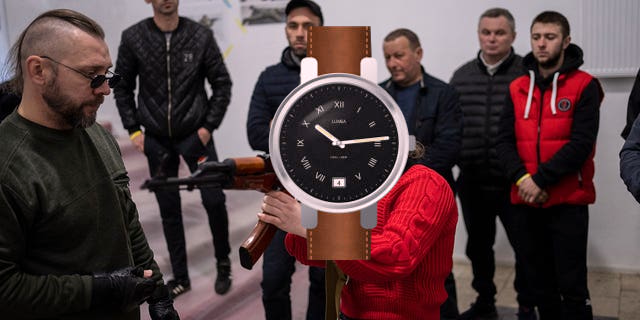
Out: {"hour": 10, "minute": 14}
